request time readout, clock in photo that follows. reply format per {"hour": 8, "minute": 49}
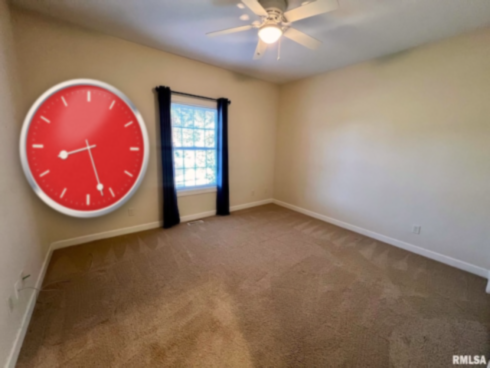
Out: {"hour": 8, "minute": 27}
